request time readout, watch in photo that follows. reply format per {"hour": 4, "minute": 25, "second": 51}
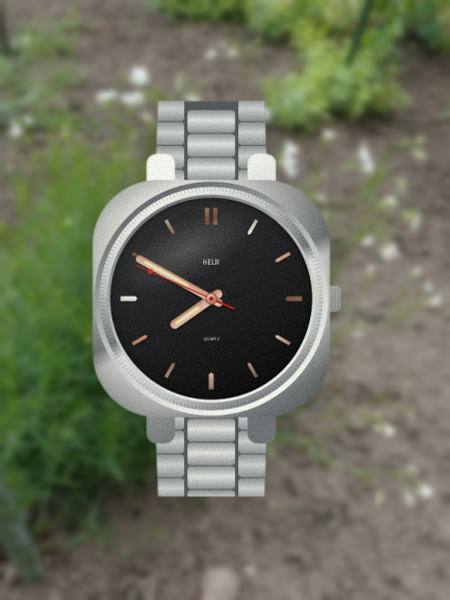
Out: {"hour": 7, "minute": 49, "second": 49}
